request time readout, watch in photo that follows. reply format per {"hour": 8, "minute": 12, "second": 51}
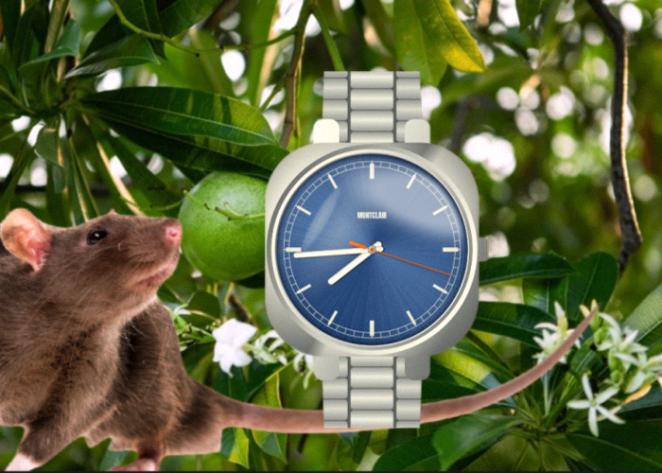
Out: {"hour": 7, "minute": 44, "second": 18}
